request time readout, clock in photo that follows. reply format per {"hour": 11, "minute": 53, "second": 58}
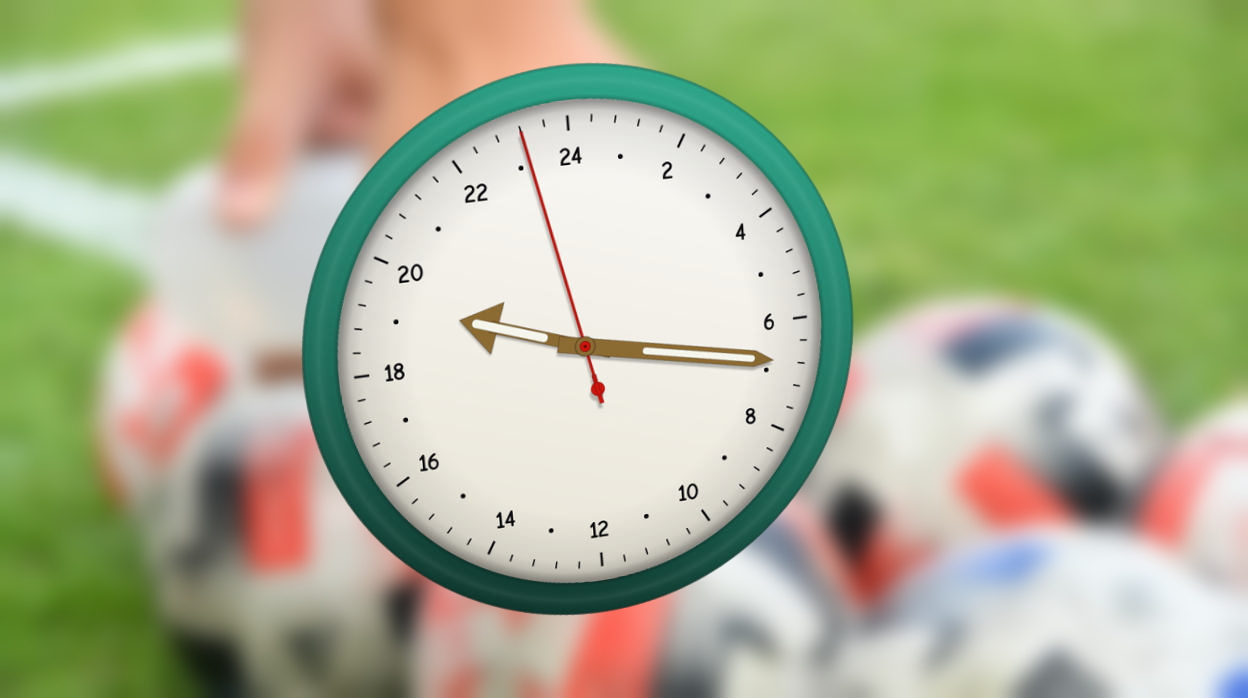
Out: {"hour": 19, "minute": 16, "second": 58}
